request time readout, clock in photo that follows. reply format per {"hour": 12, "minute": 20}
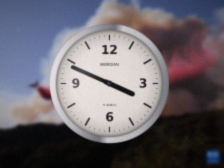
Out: {"hour": 3, "minute": 49}
